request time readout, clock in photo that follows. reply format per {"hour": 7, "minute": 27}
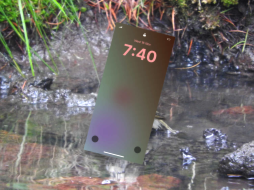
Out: {"hour": 7, "minute": 40}
